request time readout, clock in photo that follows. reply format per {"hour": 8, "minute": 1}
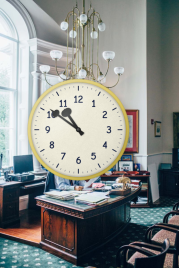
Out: {"hour": 10, "minute": 51}
